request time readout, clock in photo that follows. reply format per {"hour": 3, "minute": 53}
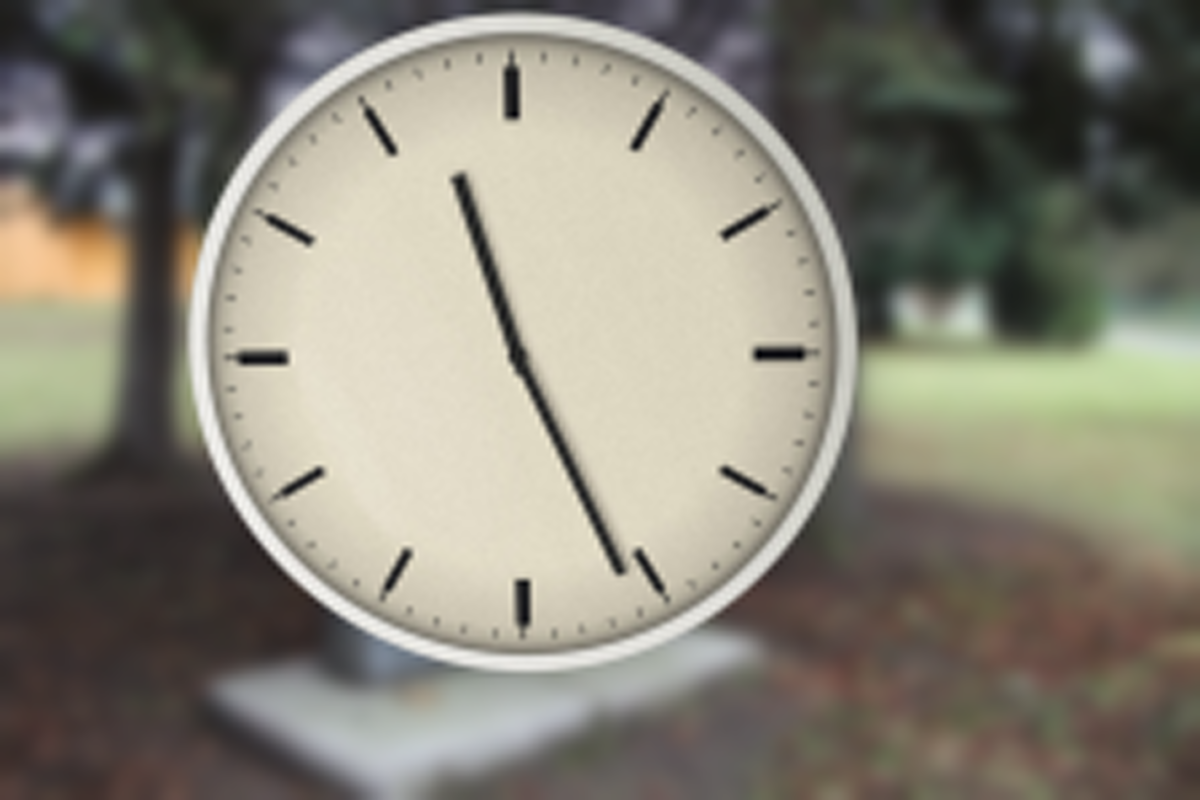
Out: {"hour": 11, "minute": 26}
